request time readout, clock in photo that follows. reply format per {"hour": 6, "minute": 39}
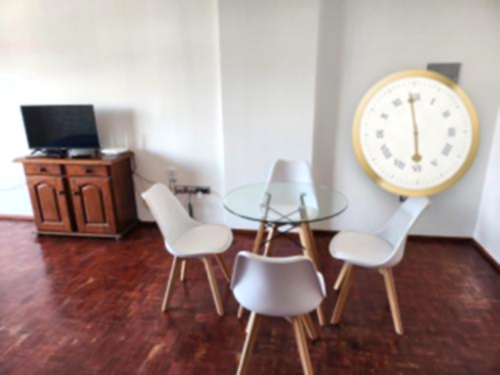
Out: {"hour": 5, "minute": 59}
